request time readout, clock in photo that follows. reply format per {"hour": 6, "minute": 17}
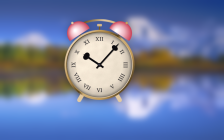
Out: {"hour": 10, "minute": 7}
